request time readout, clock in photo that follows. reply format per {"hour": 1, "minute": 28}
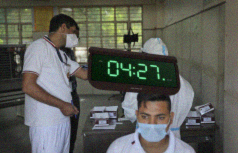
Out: {"hour": 4, "minute": 27}
